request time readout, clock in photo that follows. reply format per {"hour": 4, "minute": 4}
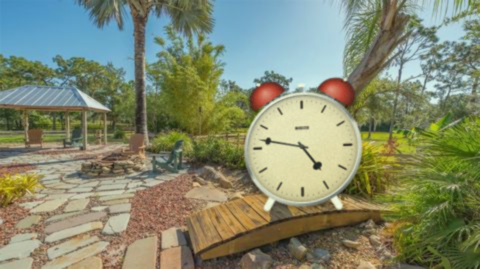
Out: {"hour": 4, "minute": 47}
